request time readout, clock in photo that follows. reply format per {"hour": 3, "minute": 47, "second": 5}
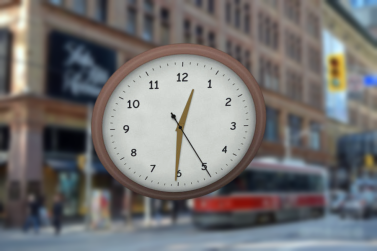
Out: {"hour": 12, "minute": 30, "second": 25}
